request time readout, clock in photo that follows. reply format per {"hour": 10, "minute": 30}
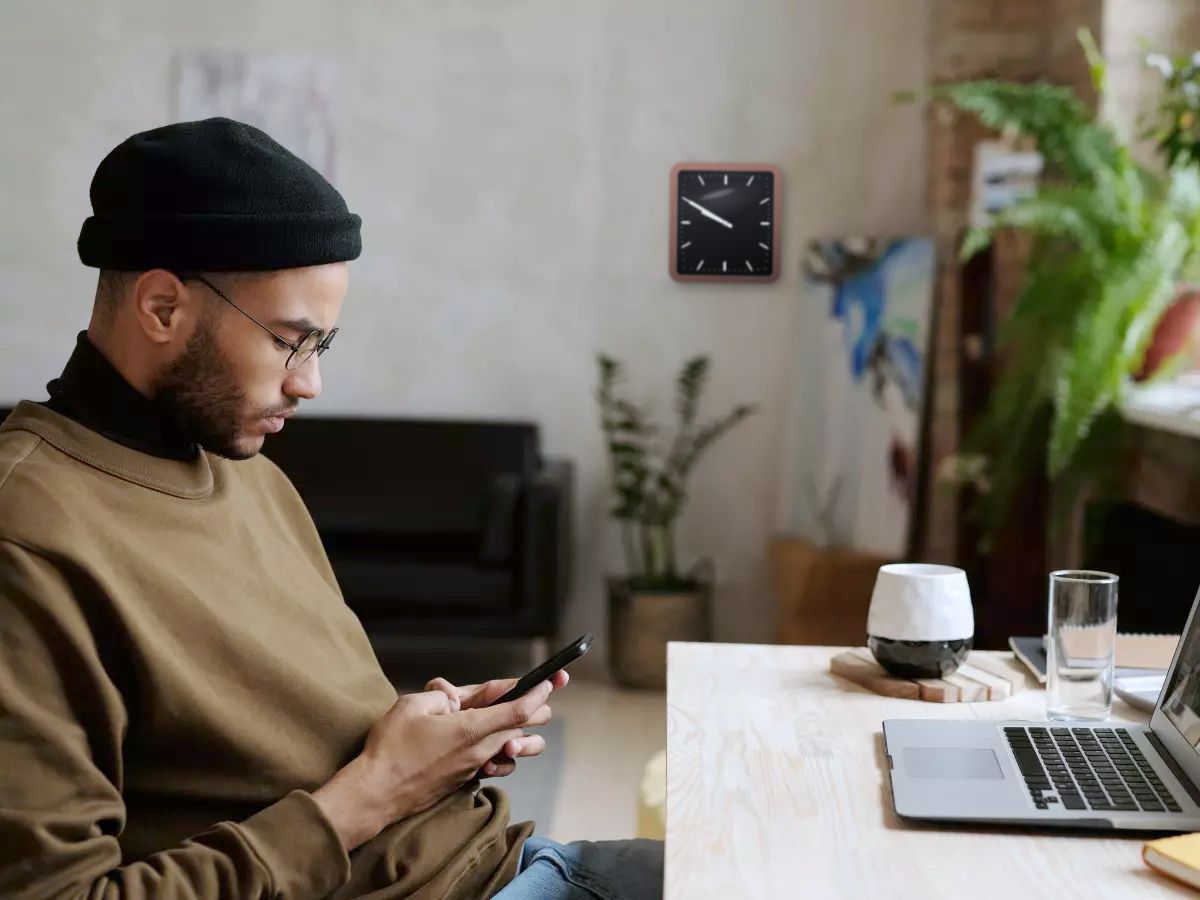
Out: {"hour": 9, "minute": 50}
